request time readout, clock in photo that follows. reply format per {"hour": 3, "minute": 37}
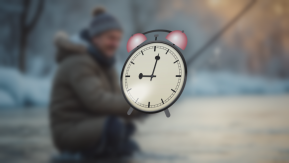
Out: {"hour": 9, "minute": 2}
